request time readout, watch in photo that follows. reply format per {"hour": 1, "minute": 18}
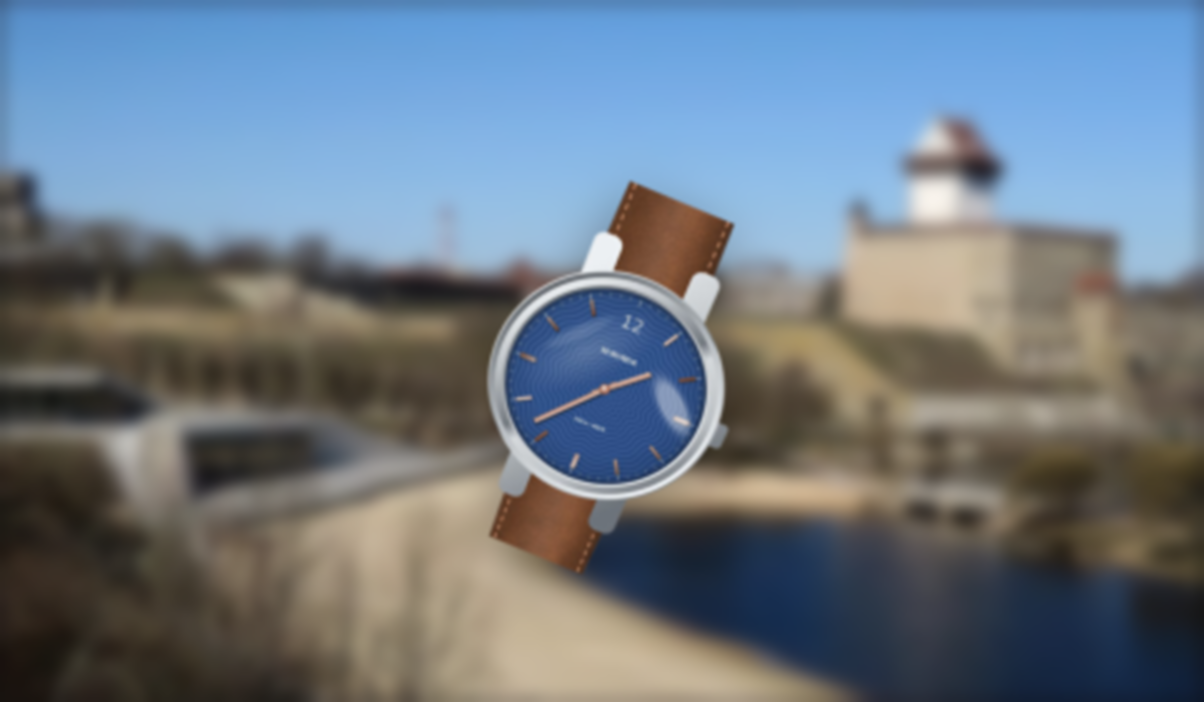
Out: {"hour": 1, "minute": 37}
